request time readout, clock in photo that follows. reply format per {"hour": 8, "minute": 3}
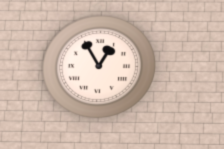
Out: {"hour": 12, "minute": 55}
